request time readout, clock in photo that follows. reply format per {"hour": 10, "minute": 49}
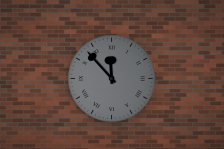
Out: {"hour": 11, "minute": 53}
